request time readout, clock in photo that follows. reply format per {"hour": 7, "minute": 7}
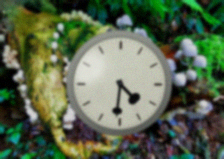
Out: {"hour": 4, "minute": 31}
